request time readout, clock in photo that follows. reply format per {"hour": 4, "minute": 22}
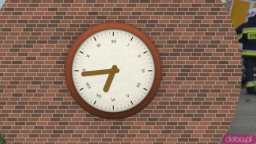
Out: {"hour": 6, "minute": 44}
